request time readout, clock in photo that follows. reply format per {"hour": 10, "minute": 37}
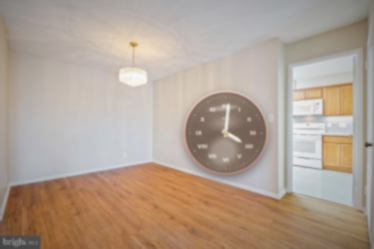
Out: {"hour": 4, "minute": 1}
